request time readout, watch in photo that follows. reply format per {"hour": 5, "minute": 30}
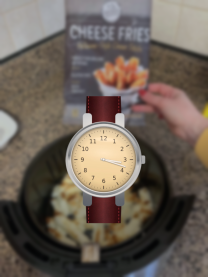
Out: {"hour": 3, "minute": 18}
